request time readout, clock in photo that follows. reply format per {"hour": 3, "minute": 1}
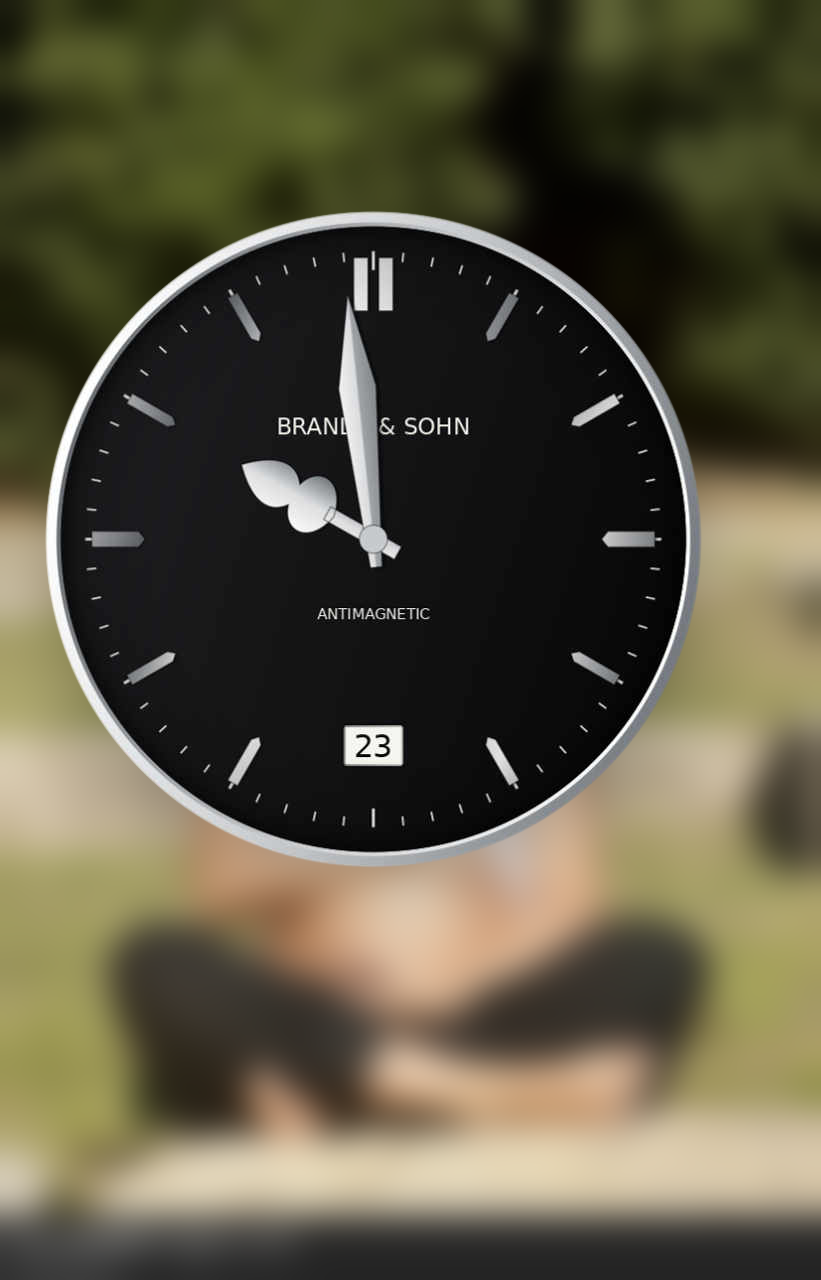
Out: {"hour": 9, "minute": 59}
